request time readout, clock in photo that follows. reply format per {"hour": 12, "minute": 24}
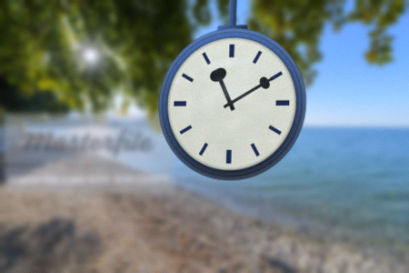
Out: {"hour": 11, "minute": 10}
